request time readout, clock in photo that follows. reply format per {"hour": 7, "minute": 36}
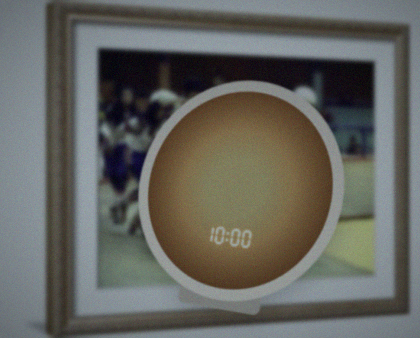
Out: {"hour": 10, "minute": 0}
